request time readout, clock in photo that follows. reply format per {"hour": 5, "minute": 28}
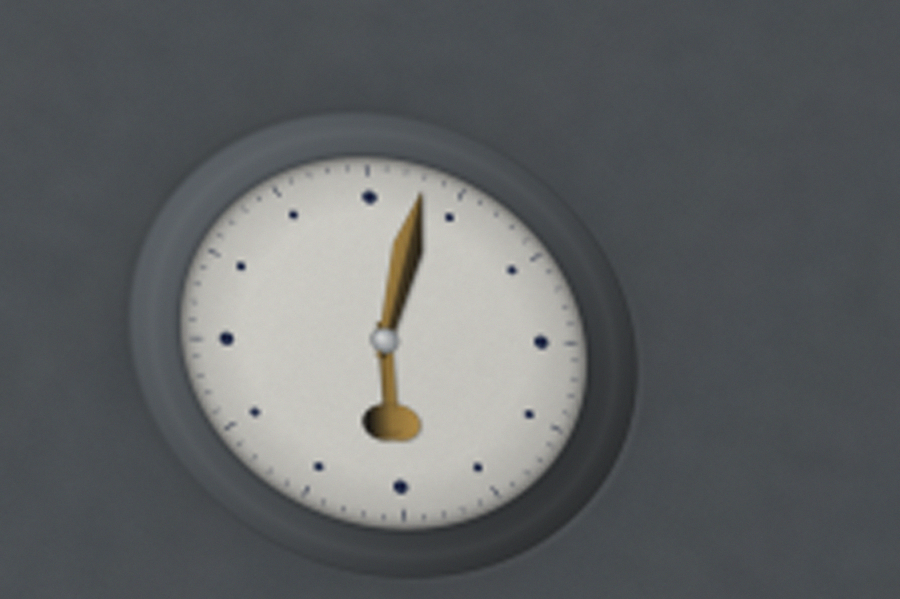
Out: {"hour": 6, "minute": 3}
